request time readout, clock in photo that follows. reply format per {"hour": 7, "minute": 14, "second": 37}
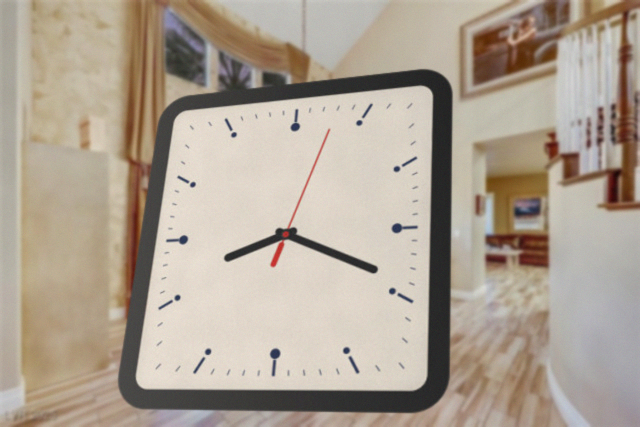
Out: {"hour": 8, "minute": 19, "second": 3}
